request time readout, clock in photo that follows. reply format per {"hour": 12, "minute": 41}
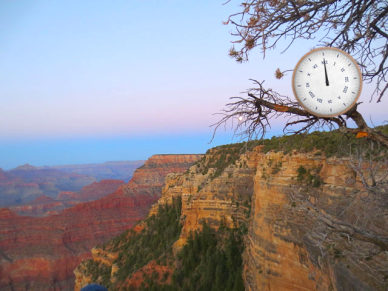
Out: {"hour": 12, "minute": 0}
